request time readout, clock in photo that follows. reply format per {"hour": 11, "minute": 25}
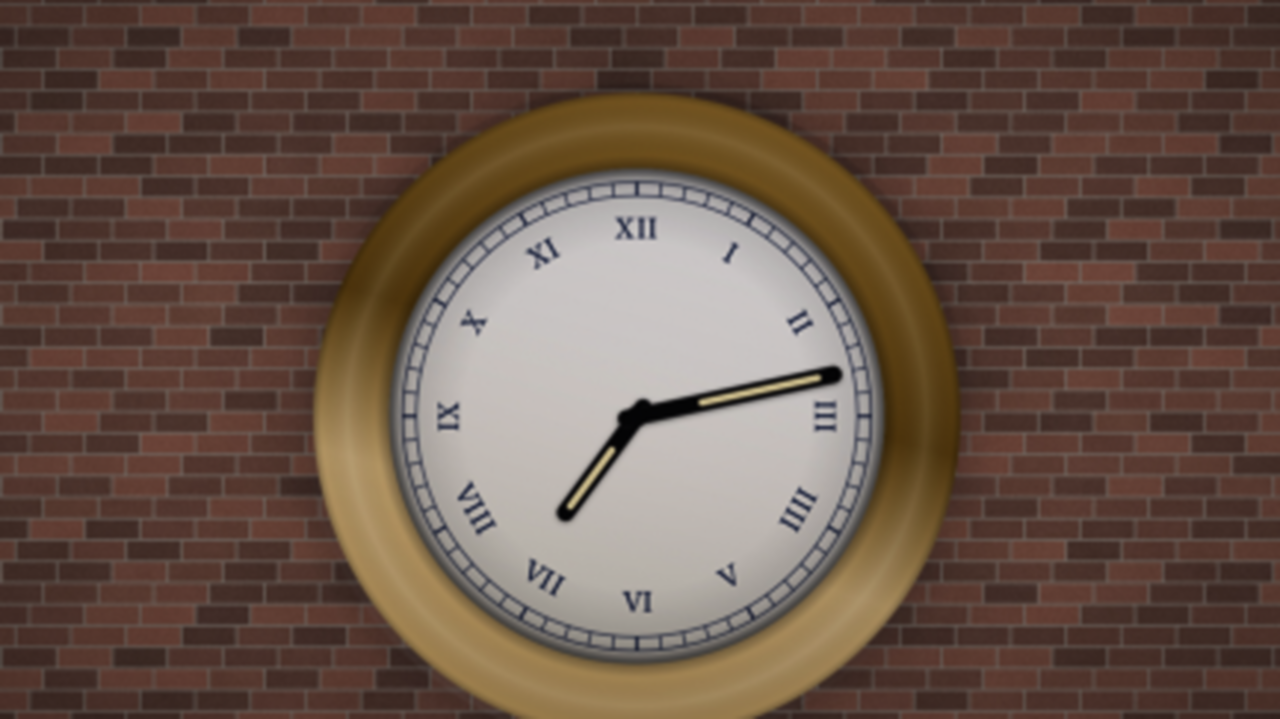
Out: {"hour": 7, "minute": 13}
